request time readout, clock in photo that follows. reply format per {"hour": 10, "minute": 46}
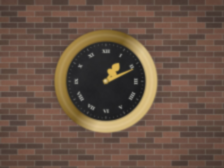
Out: {"hour": 1, "minute": 11}
